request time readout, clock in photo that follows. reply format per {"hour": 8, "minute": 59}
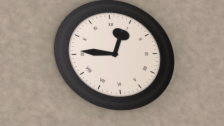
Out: {"hour": 12, "minute": 46}
